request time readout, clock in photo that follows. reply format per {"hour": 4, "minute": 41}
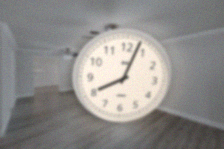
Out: {"hour": 8, "minute": 3}
